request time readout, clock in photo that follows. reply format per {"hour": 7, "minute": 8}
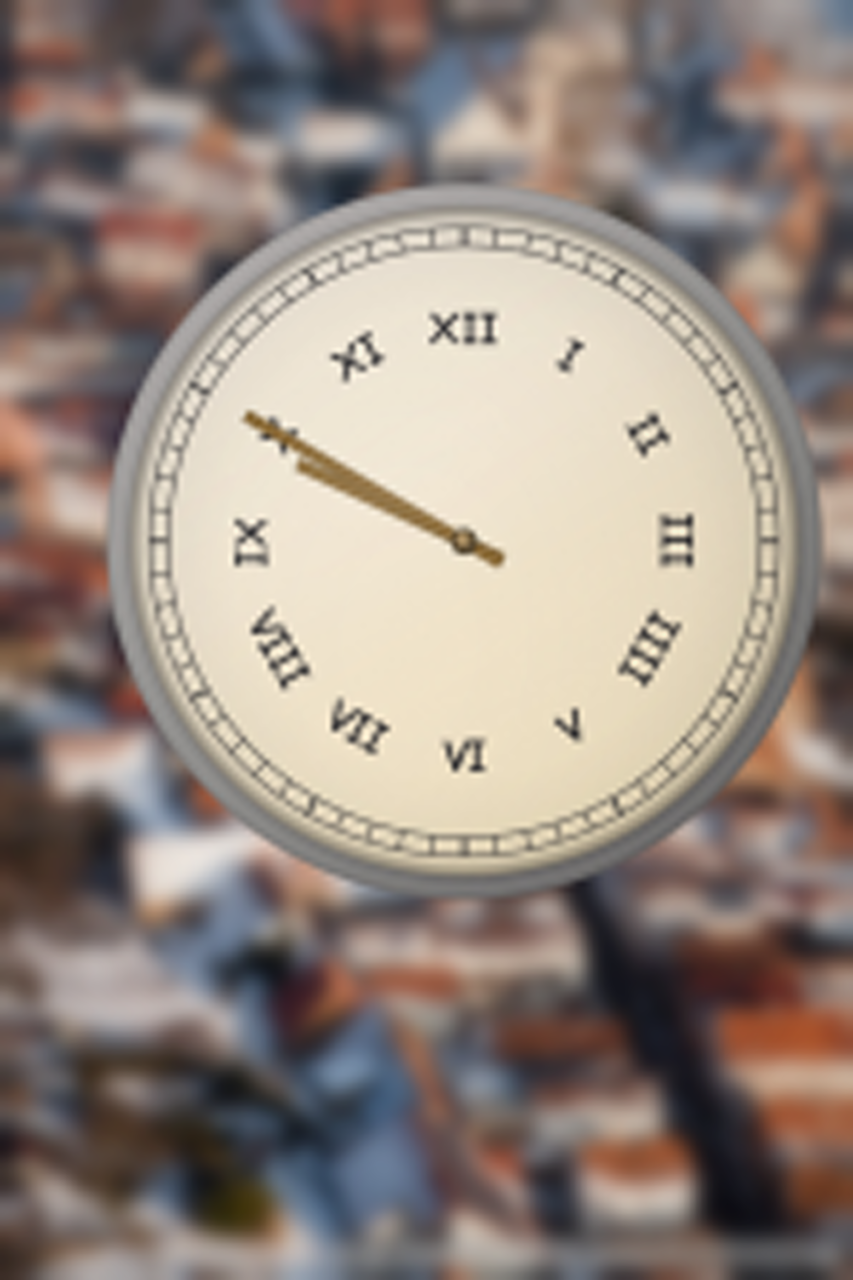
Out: {"hour": 9, "minute": 50}
